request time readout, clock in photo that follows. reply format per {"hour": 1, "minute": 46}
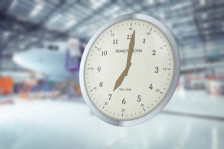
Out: {"hour": 7, "minute": 1}
